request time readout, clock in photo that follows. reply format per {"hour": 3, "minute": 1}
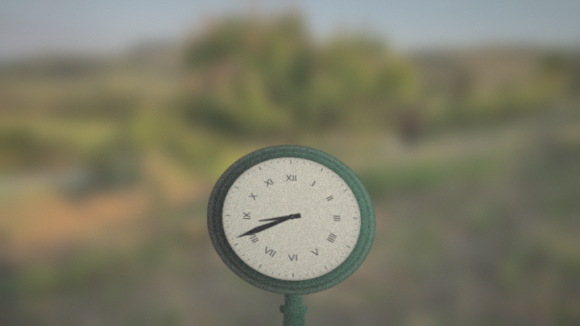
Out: {"hour": 8, "minute": 41}
